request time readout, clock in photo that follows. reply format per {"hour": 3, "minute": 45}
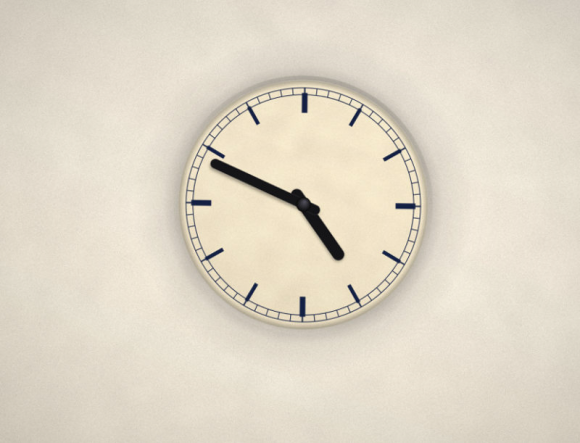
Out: {"hour": 4, "minute": 49}
